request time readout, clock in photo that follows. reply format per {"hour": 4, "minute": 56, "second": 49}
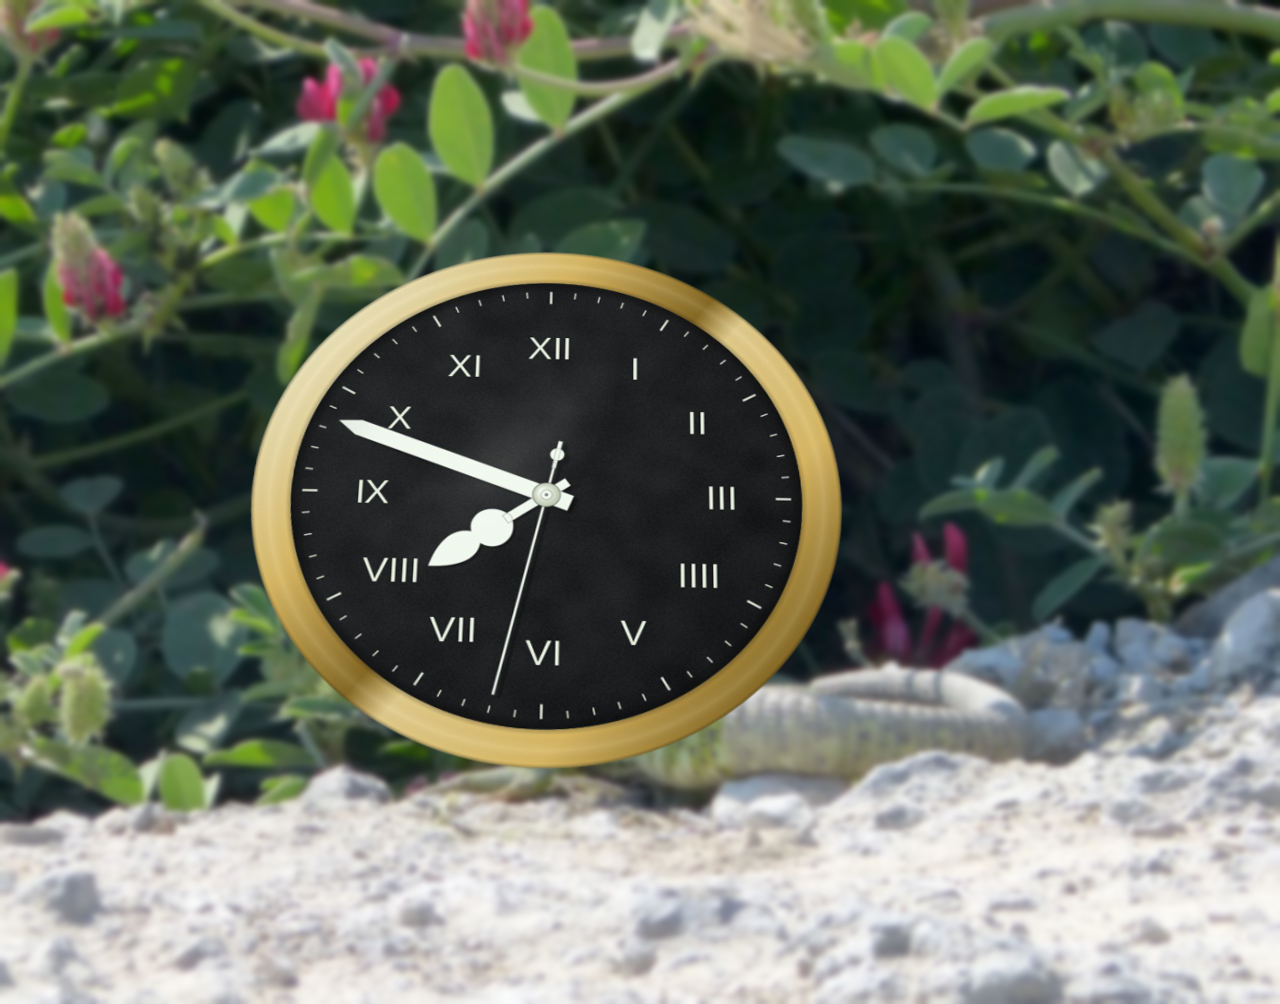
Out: {"hour": 7, "minute": 48, "second": 32}
